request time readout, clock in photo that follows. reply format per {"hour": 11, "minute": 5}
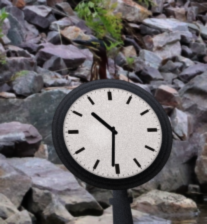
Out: {"hour": 10, "minute": 31}
